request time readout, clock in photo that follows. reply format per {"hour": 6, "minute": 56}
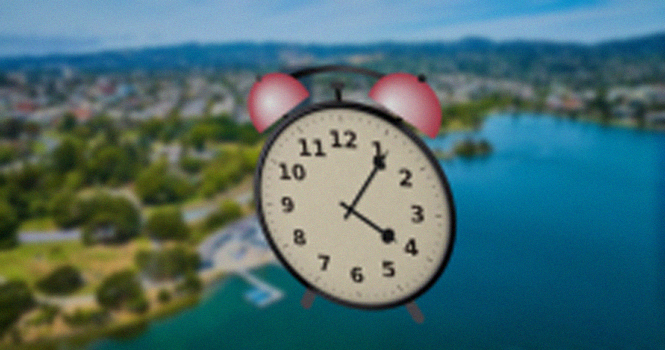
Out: {"hour": 4, "minute": 6}
